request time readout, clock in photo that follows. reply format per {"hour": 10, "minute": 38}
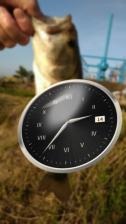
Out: {"hour": 2, "minute": 36}
